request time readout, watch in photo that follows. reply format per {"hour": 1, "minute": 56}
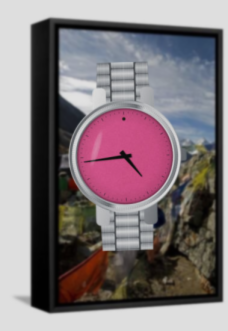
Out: {"hour": 4, "minute": 44}
